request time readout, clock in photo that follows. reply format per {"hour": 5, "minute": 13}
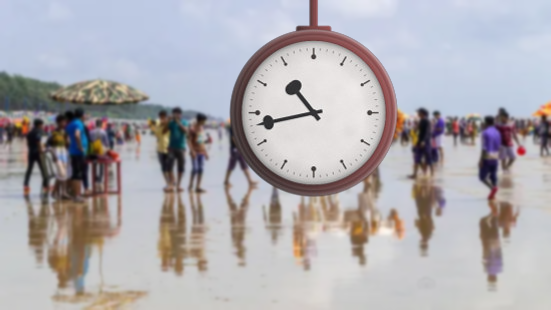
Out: {"hour": 10, "minute": 43}
